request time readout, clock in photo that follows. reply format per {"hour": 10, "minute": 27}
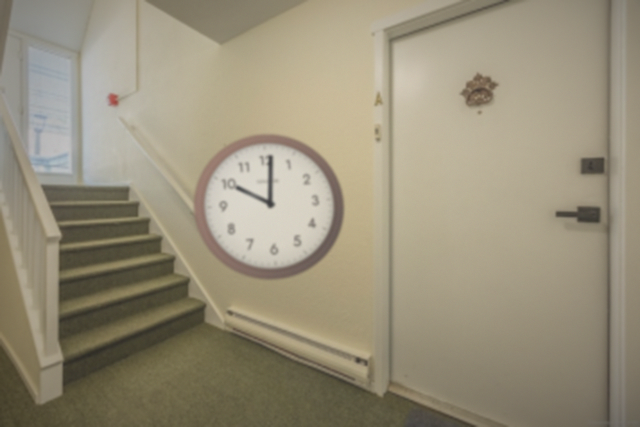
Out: {"hour": 10, "minute": 1}
